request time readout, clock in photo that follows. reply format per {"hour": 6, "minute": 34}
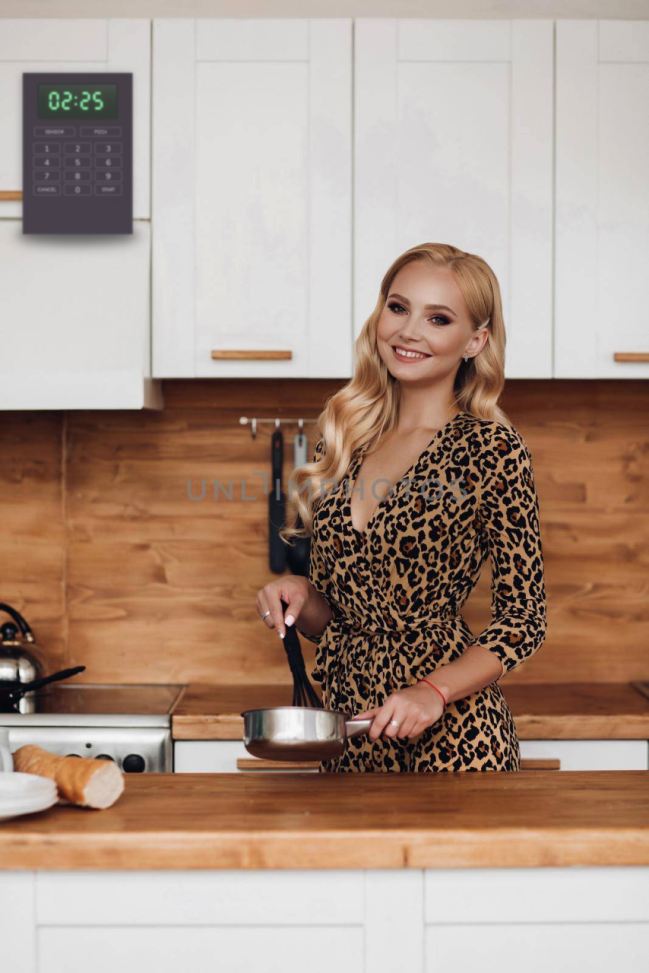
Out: {"hour": 2, "minute": 25}
